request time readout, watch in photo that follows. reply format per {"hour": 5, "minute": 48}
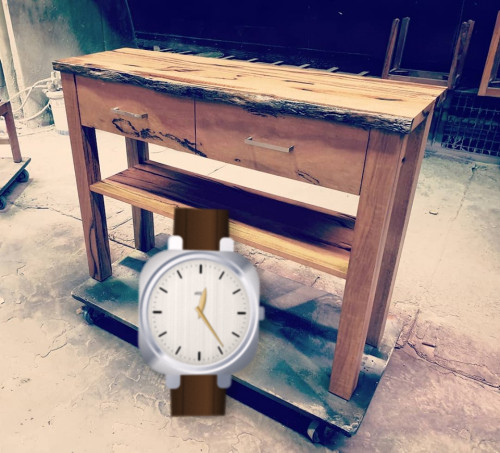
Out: {"hour": 12, "minute": 24}
